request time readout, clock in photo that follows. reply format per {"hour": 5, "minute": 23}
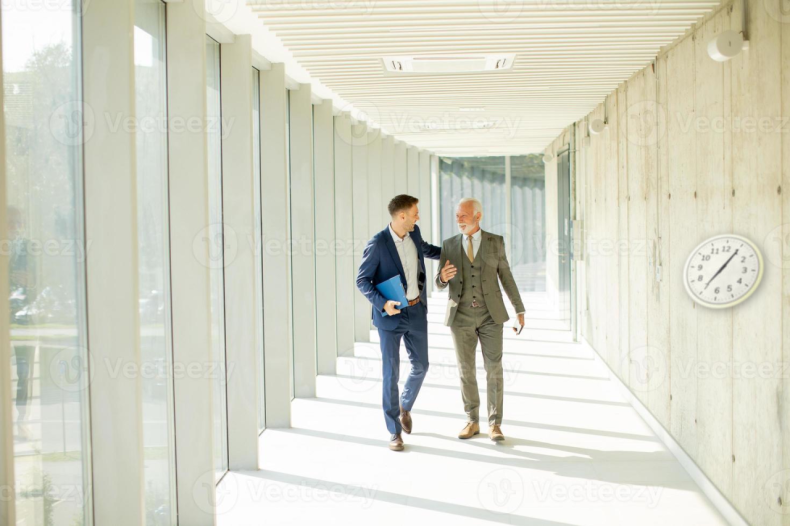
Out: {"hour": 7, "minute": 5}
